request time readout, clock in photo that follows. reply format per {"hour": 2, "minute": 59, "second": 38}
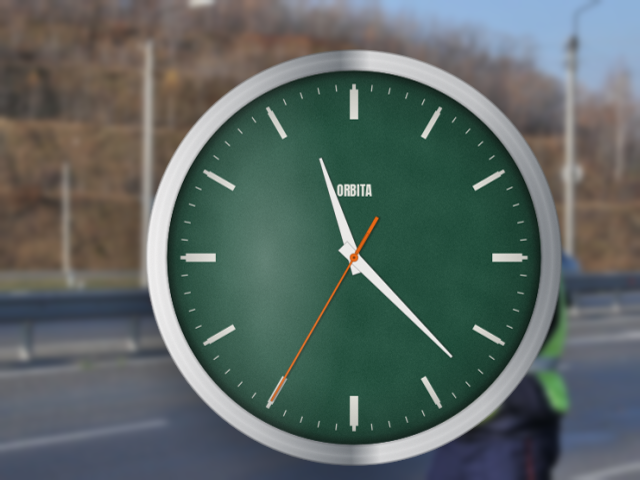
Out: {"hour": 11, "minute": 22, "second": 35}
